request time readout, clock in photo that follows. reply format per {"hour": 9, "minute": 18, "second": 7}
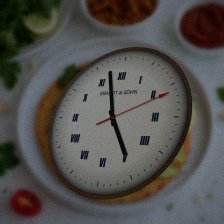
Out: {"hour": 4, "minute": 57, "second": 11}
